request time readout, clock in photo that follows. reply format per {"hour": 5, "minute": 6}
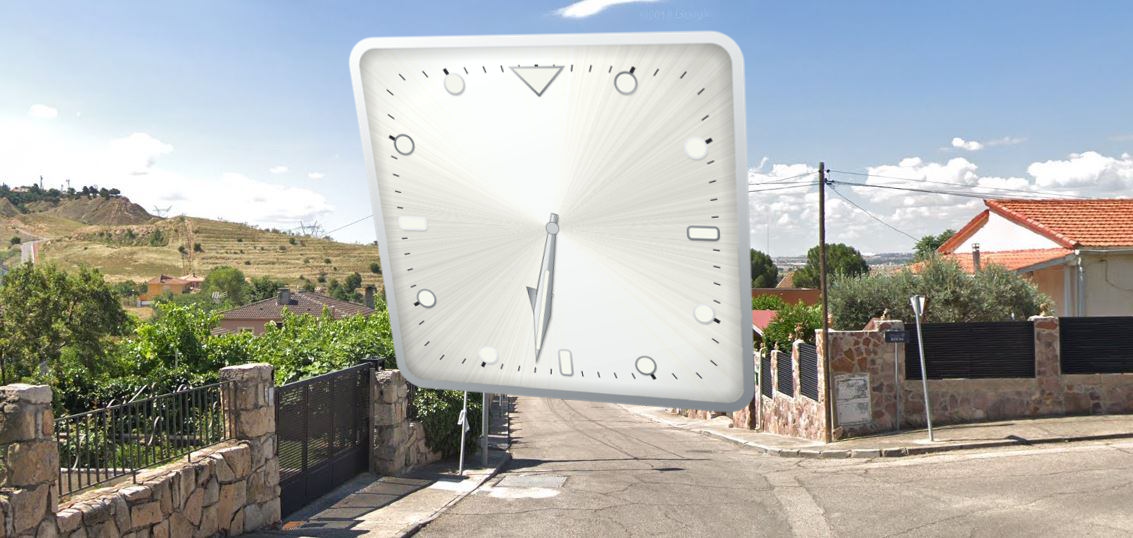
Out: {"hour": 6, "minute": 32}
